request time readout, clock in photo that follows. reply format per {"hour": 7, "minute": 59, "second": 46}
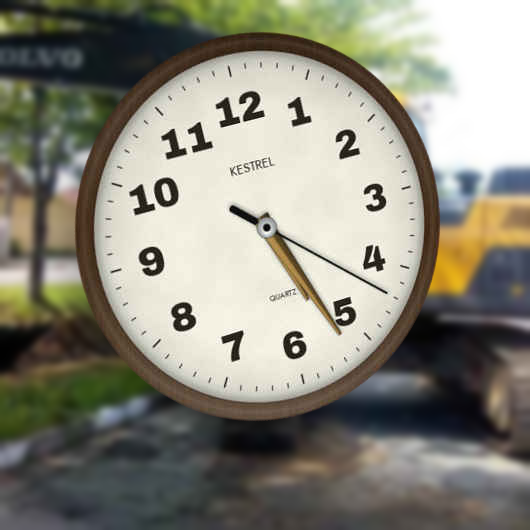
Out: {"hour": 5, "minute": 26, "second": 22}
